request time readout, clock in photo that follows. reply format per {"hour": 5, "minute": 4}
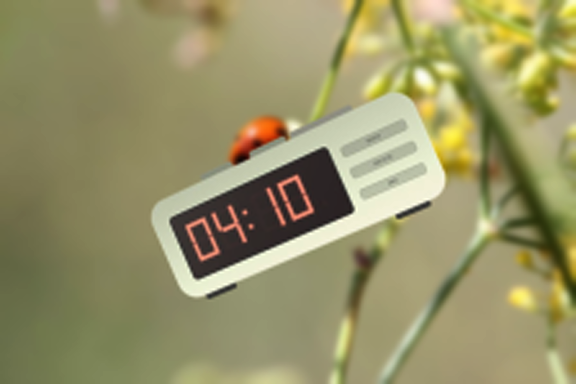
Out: {"hour": 4, "minute": 10}
